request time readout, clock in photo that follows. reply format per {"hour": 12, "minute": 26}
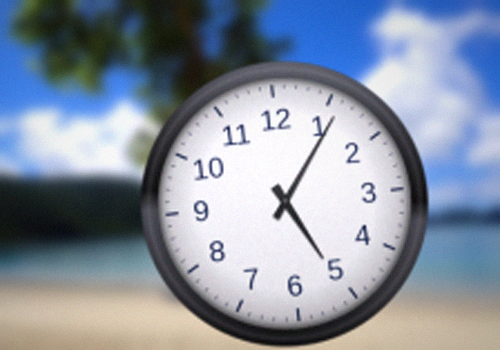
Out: {"hour": 5, "minute": 6}
